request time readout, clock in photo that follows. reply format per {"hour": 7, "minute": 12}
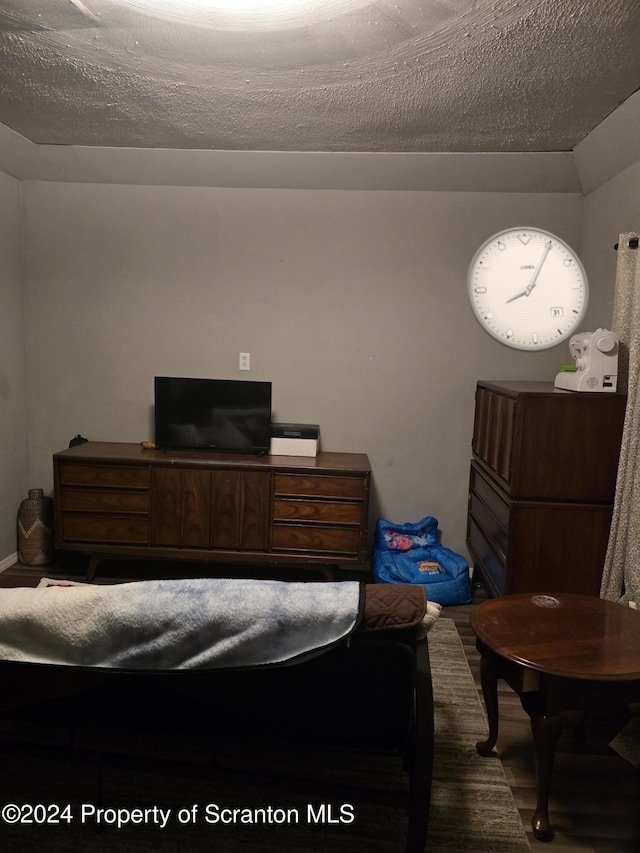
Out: {"hour": 8, "minute": 5}
